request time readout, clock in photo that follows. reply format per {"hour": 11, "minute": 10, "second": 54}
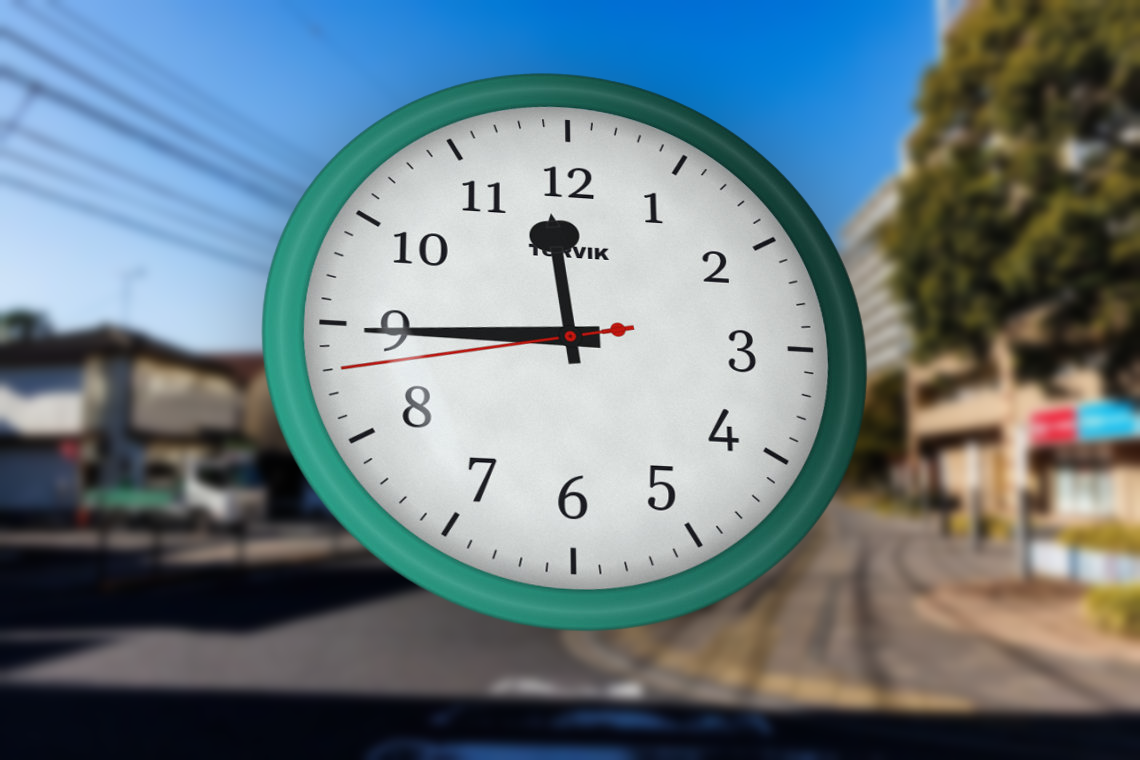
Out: {"hour": 11, "minute": 44, "second": 43}
